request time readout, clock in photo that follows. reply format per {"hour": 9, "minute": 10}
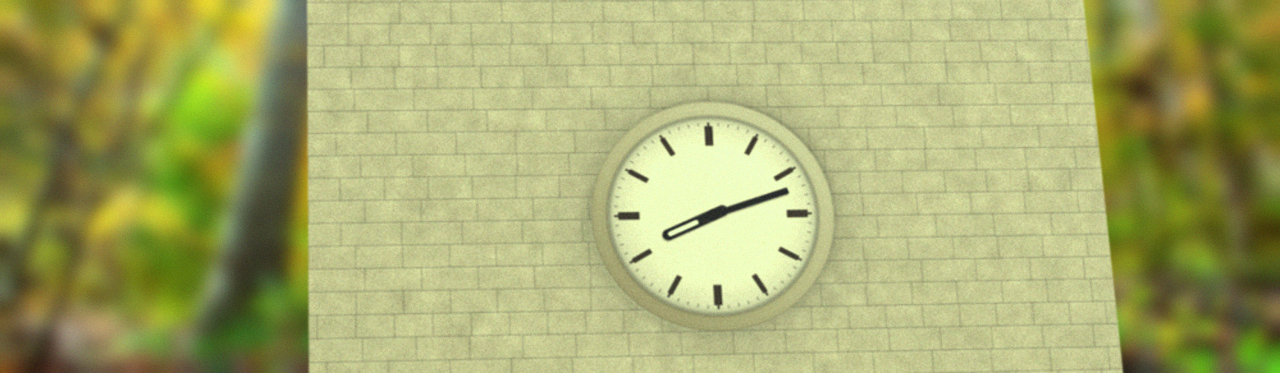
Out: {"hour": 8, "minute": 12}
